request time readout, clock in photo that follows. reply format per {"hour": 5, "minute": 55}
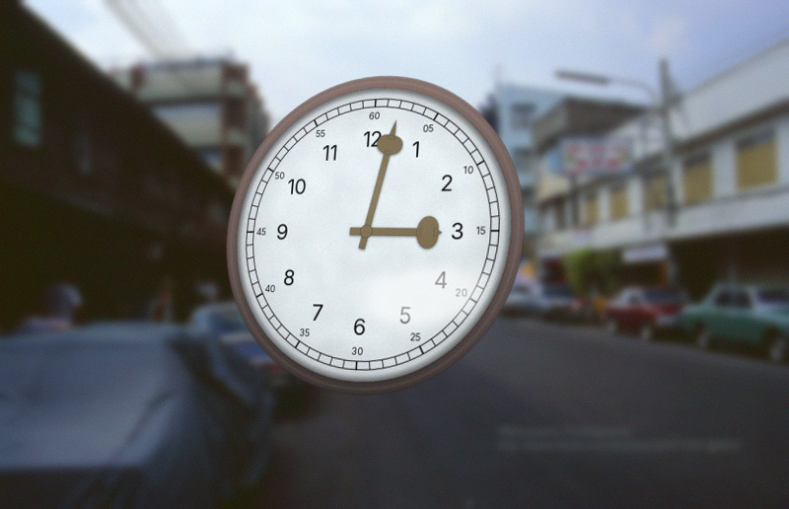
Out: {"hour": 3, "minute": 2}
